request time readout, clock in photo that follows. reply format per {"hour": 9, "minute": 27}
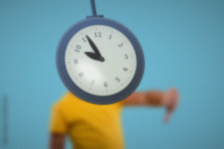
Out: {"hour": 9, "minute": 56}
